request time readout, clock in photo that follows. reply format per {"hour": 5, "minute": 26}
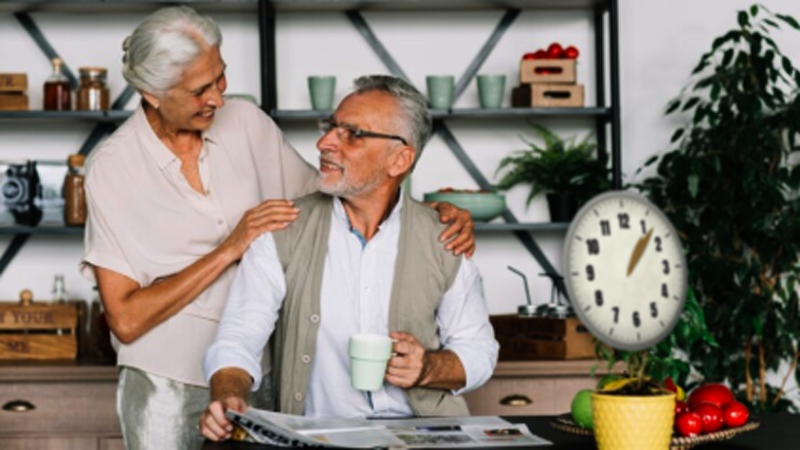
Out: {"hour": 1, "minute": 7}
